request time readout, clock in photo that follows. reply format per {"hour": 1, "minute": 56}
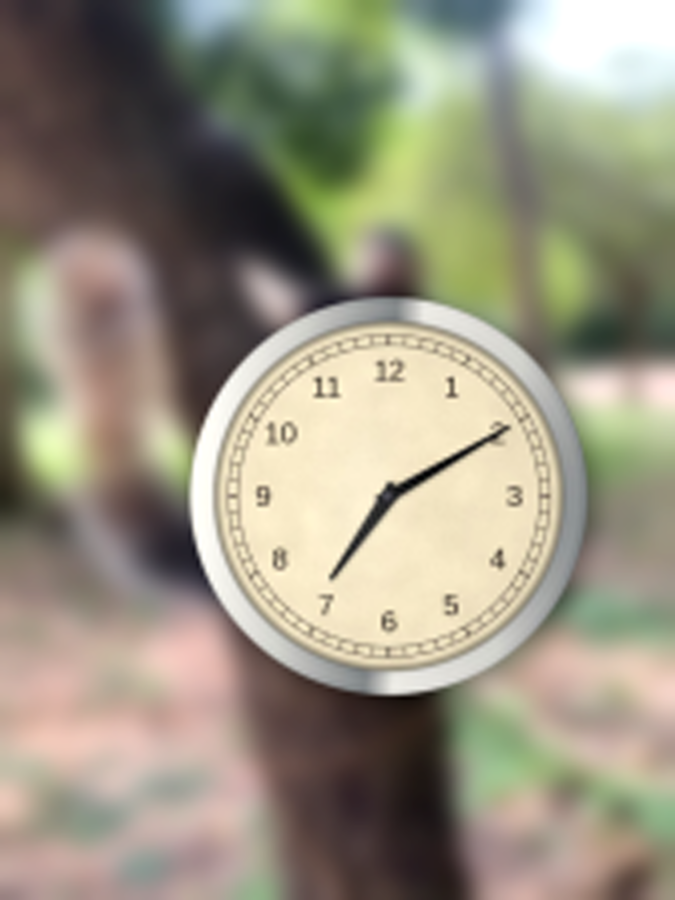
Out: {"hour": 7, "minute": 10}
